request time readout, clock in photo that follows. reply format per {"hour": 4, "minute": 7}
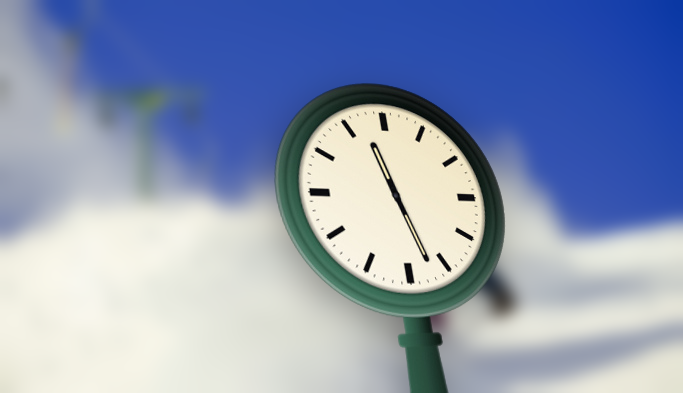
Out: {"hour": 11, "minute": 27}
